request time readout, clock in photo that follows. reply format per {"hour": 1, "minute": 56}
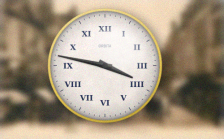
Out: {"hour": 3, "minute": 47}
